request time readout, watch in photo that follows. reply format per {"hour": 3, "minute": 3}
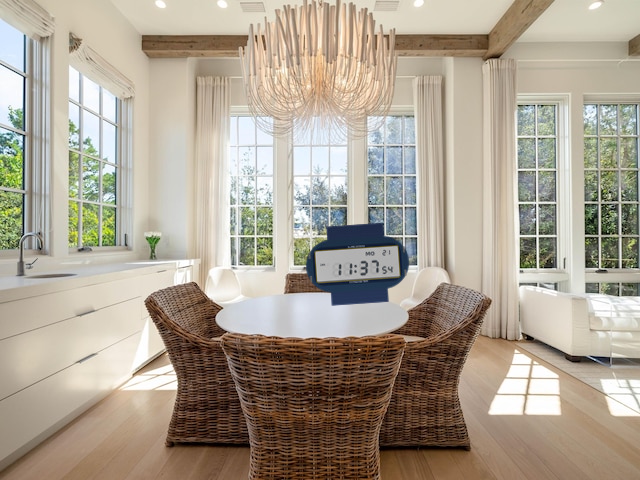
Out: {"hour": 11, "minute": 37}
